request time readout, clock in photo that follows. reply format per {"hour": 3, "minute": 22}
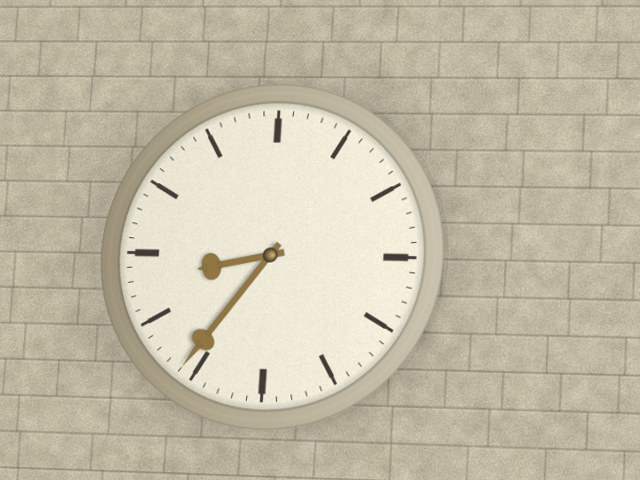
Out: {"hour": 8, "minute": 36}
